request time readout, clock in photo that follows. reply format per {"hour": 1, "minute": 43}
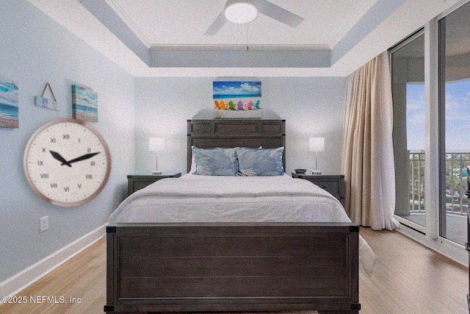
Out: {"hour": 10, "minute": 12}
